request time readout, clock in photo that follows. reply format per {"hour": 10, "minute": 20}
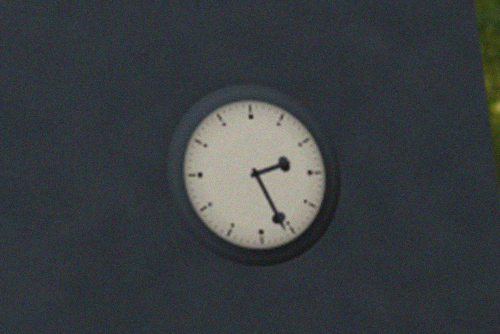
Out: {"hour": 2, "minute": 26}
